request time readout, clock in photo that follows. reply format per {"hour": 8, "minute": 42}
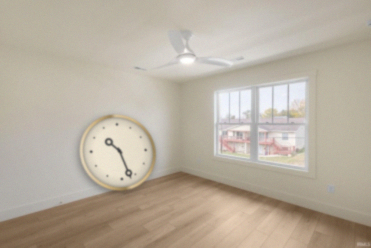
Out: {"hour": 10, "minute": 27}
